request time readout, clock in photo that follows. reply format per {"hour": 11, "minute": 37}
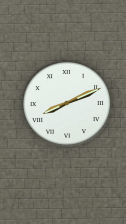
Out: {"hour": 8, "minute": 11}
